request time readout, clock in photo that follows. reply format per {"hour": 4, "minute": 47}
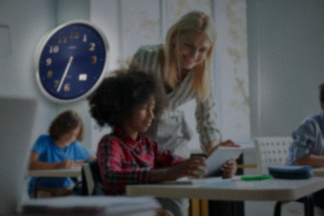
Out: {"hour": 6, "minute": 33}
